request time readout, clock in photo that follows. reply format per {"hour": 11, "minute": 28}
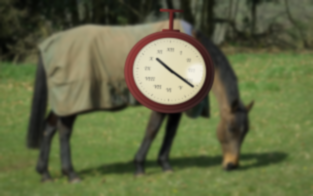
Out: {"hour": 10, "minute": 21}
